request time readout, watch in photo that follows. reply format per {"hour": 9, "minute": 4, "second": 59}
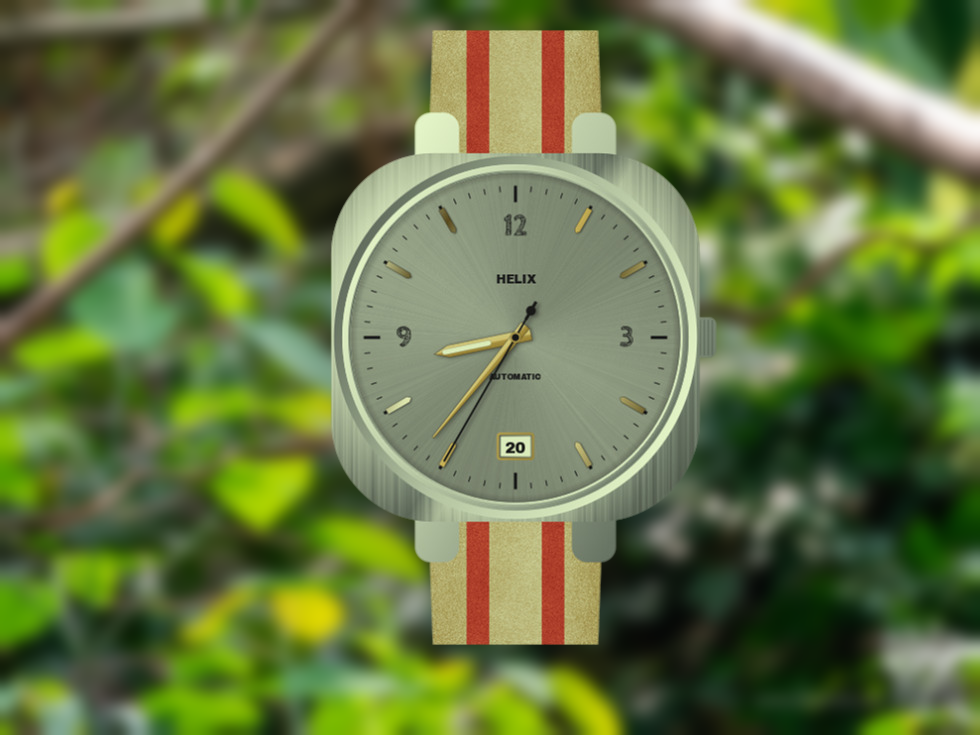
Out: {"hour": 8, "minute": 36, "second": 35}
